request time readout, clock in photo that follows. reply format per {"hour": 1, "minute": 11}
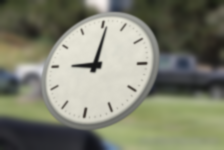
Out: {"hour": 9, "minute": 1}
